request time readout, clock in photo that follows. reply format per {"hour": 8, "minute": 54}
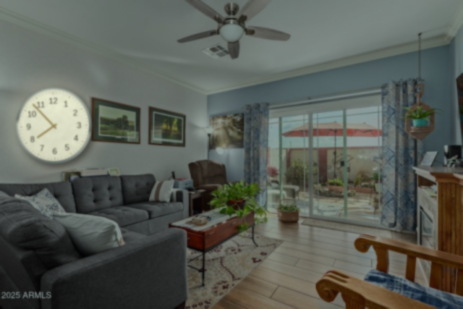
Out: {"hour": 7, "minute": 53}
